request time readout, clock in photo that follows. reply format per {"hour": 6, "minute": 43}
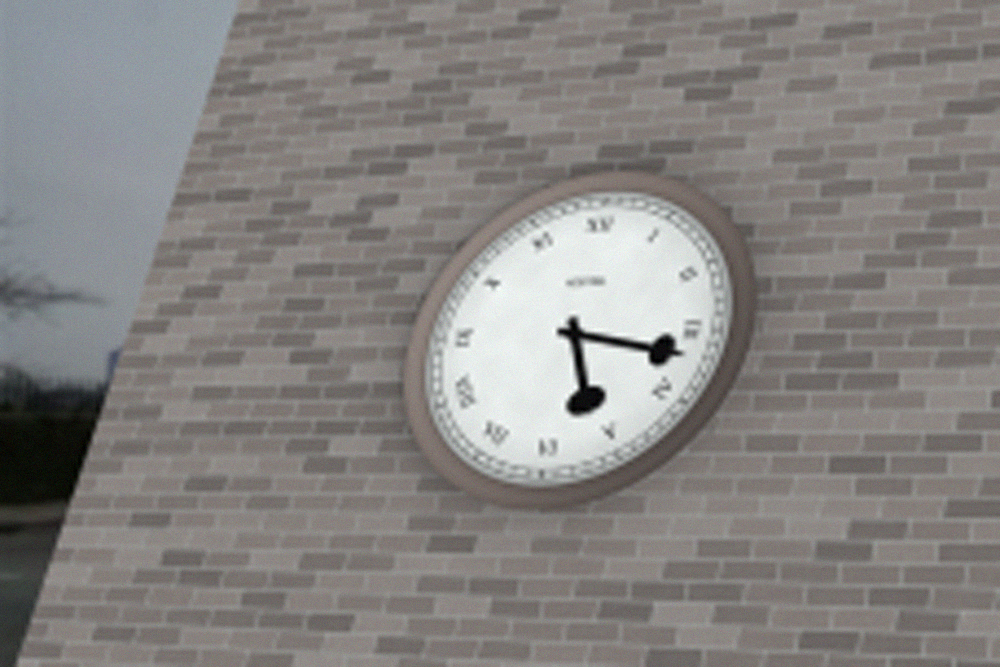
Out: {"hour": 5, "minute": 17}
